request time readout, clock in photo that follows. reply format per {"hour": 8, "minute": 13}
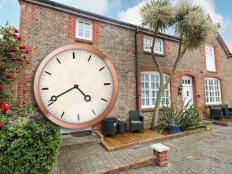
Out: {"hour": 4, "minute": 41}
